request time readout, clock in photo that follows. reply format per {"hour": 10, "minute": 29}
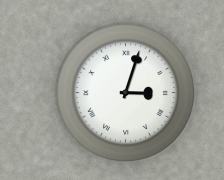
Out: {"hour": 3, "minute": 3}
